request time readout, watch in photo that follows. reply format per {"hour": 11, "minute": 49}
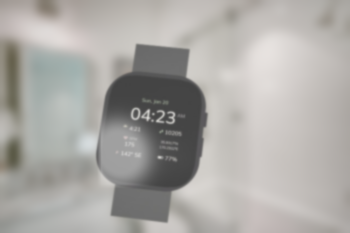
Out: {"hour": 4, "minute": 23}
